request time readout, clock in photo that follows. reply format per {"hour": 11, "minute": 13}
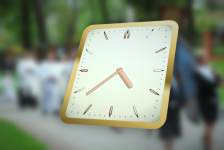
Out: {"hour": 4, "minute": 38}
